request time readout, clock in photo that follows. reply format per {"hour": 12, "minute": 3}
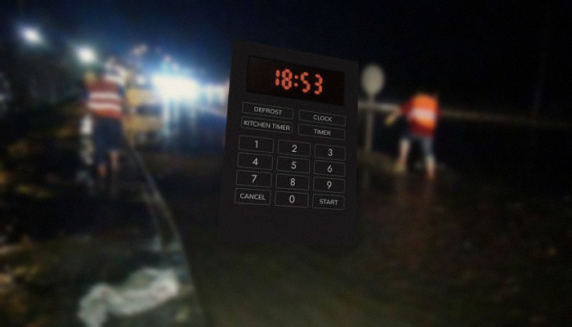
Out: {"hour": 18, "minute": 53}
